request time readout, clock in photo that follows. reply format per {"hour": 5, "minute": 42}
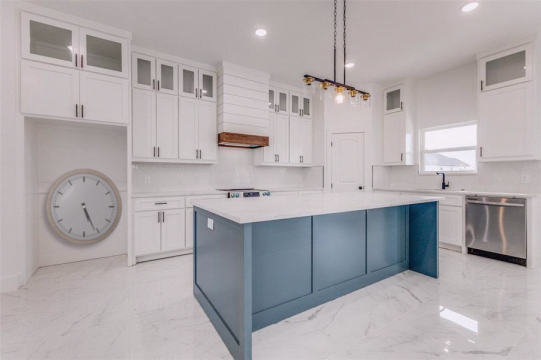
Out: {"hour": 5, "minute": 26}
